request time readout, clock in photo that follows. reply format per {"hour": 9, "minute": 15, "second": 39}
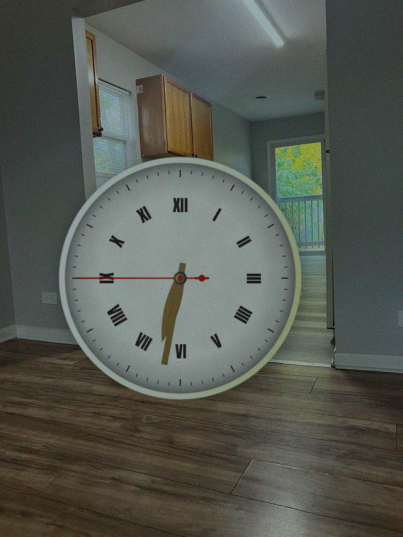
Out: {"hour": 6, "minute": 31, "second": 45}
